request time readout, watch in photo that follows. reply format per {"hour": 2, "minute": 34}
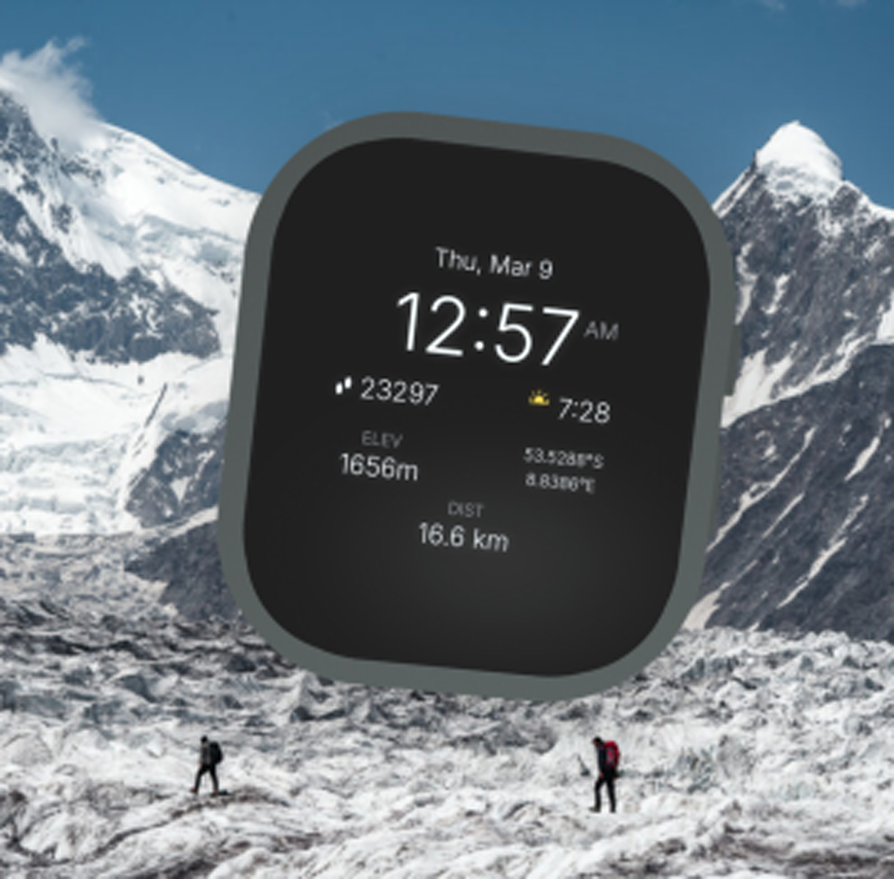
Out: {"hour": 12, "minute": 57}
